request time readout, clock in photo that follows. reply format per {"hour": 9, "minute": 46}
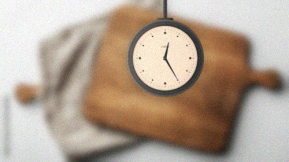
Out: {"hour": 12, "minute": 25}
